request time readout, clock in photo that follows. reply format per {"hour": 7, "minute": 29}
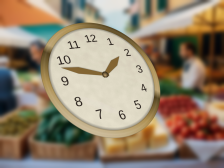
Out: {"hour": 1, "minute": 48}
